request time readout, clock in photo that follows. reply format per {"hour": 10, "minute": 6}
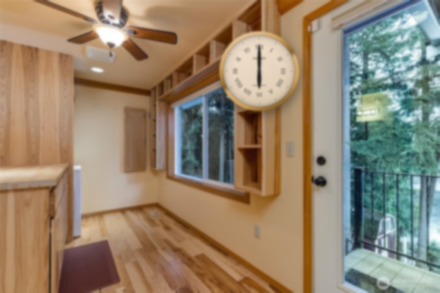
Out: {"hour": 6, "minute": 0}
